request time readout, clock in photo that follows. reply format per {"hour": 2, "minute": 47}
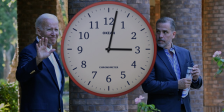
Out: {"hour": 3, "minute": 2}
